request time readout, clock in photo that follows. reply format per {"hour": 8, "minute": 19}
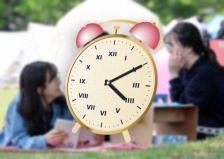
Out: {"hour": 4, "minute": 10}
